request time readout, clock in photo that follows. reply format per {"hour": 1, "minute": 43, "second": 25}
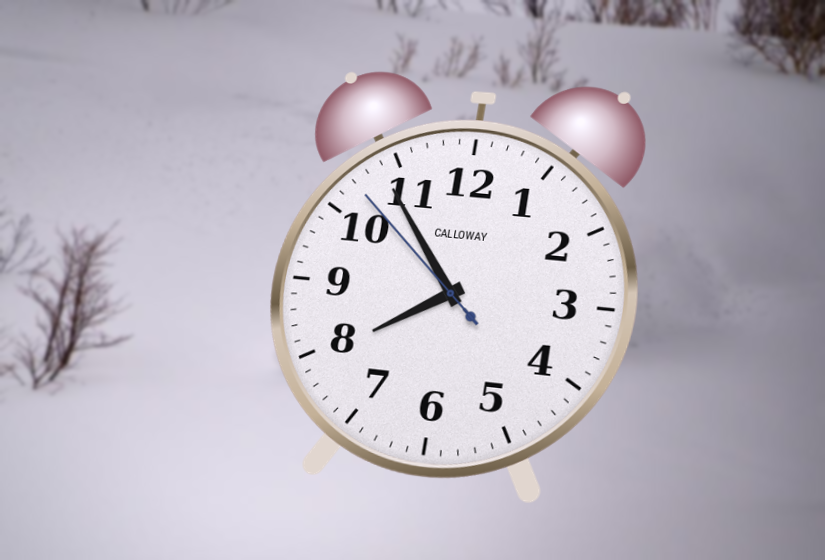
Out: {"hour": 7, "minute": 53, "second": 52}
